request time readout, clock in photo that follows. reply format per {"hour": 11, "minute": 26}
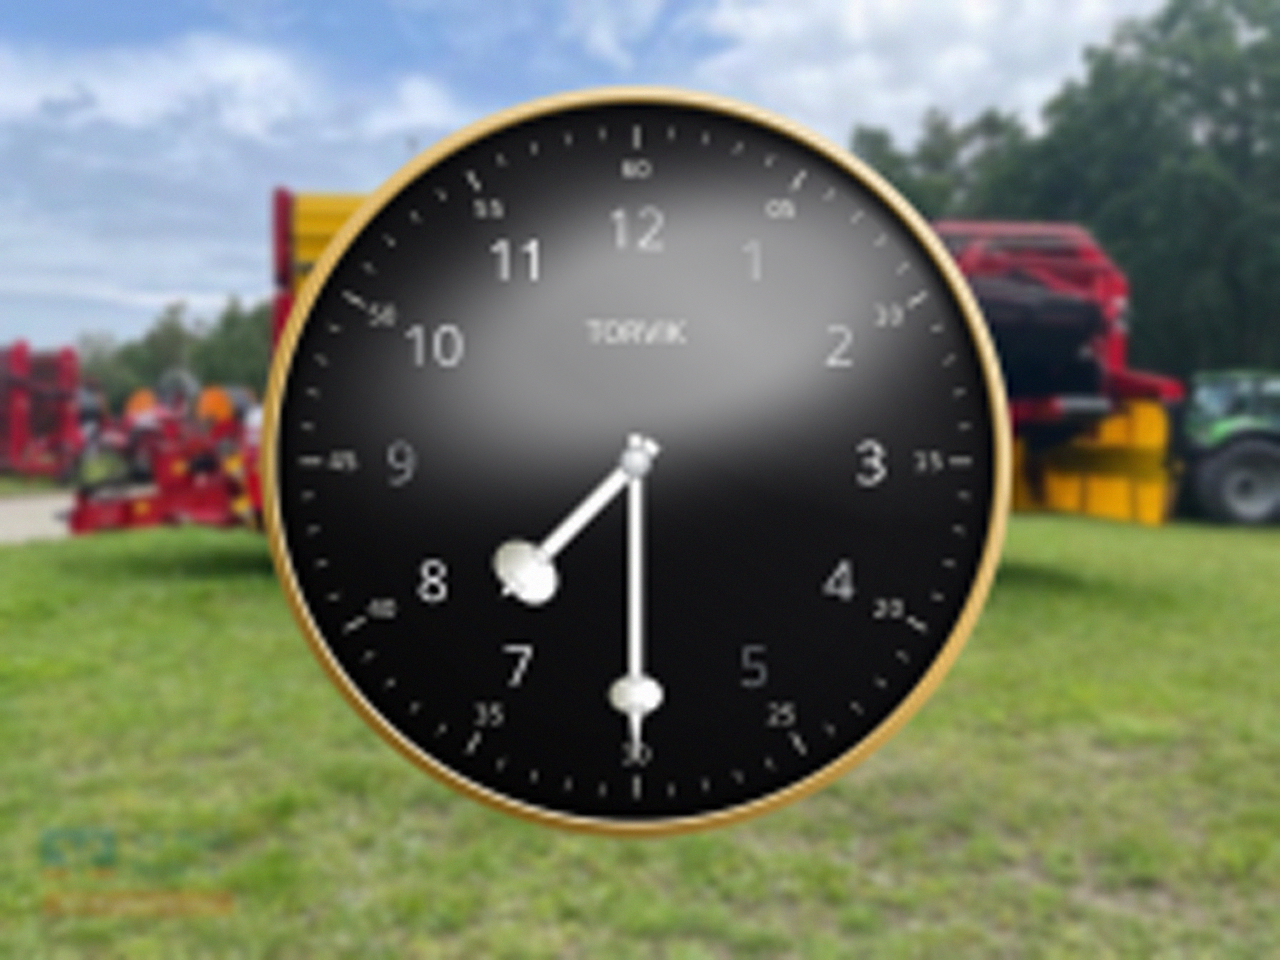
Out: {"hour": 7, "minute": 30}
